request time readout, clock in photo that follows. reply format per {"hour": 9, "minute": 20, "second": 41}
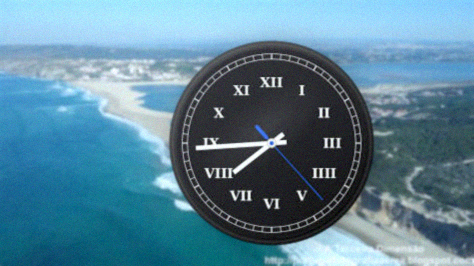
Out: {"hour": 7, "minute": 44, "second": 23}
